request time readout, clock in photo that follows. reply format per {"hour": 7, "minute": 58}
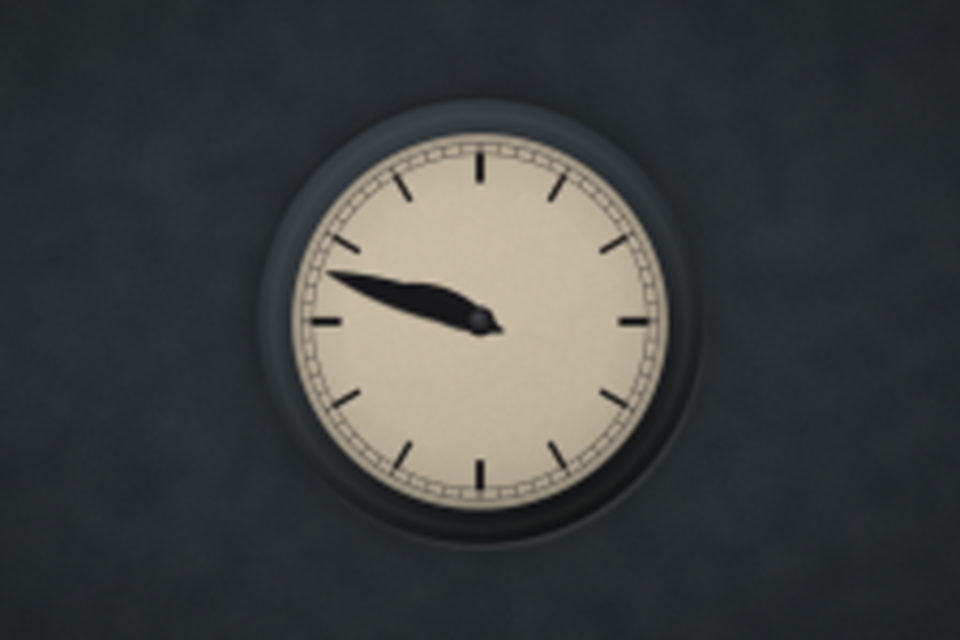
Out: {"hour": 9, "minute": 48}
